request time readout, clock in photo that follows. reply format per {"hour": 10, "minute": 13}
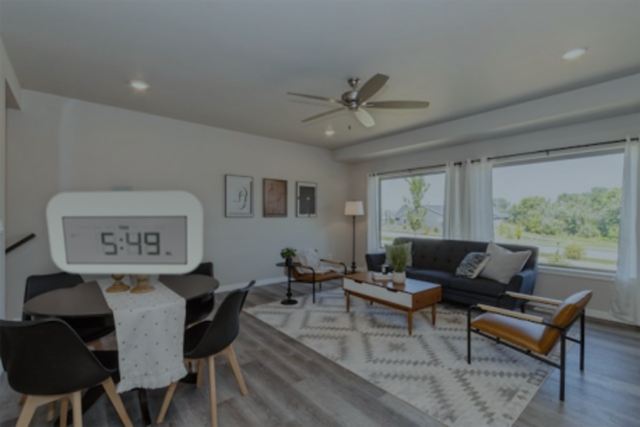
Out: {"hour": 5, "minute": 49}
